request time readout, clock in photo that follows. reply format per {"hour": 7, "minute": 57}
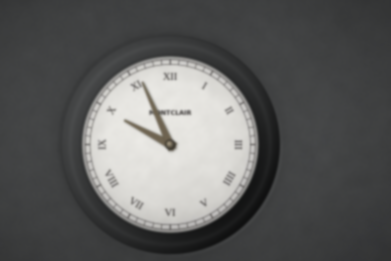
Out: {"hour": 9, "minute": 56}
